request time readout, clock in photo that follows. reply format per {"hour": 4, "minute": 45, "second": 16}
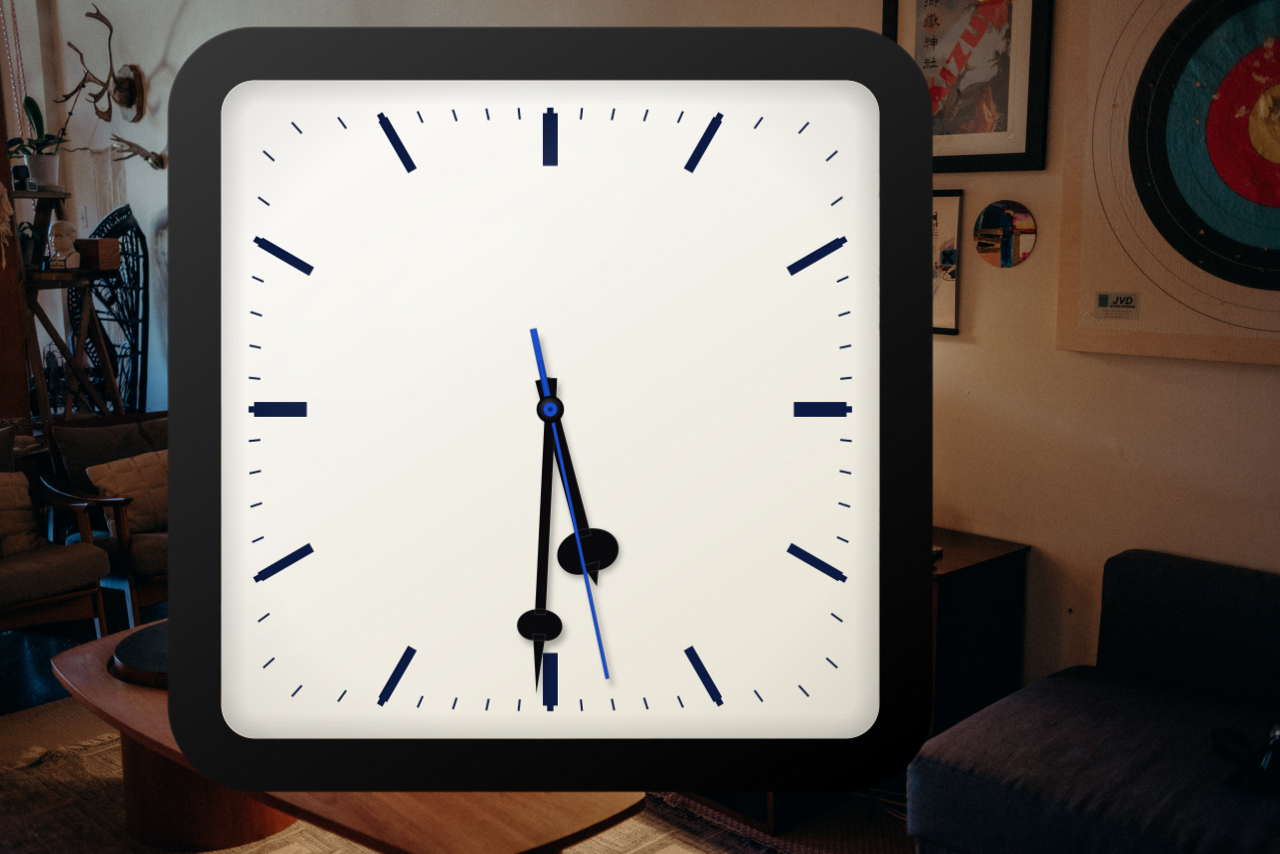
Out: {"hour": 5, "minute": 30, "second": 28}
